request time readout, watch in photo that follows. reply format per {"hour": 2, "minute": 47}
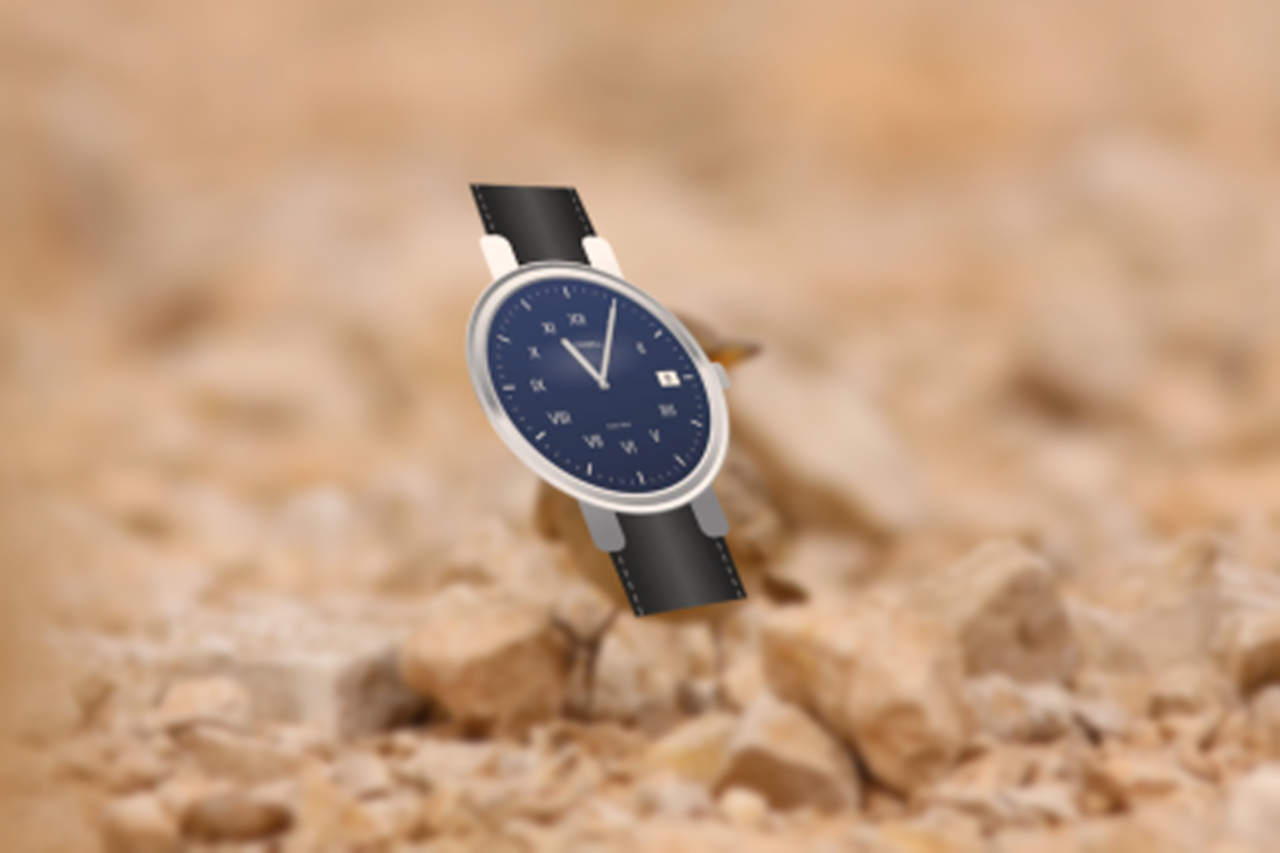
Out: {"hour": 11, "minute": 5}
